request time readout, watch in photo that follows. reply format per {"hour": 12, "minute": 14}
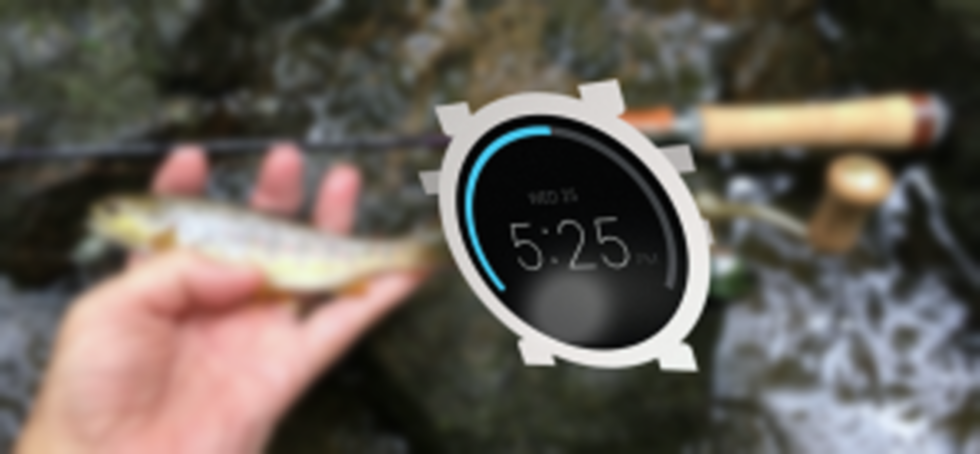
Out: {"hour": 5, "minute": 25}
